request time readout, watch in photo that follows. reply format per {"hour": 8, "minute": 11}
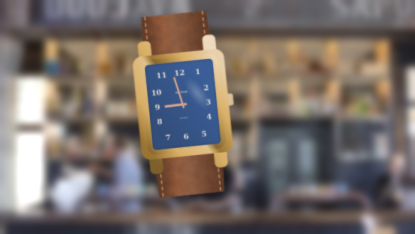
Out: {"hour": 8, "minute": 58}
